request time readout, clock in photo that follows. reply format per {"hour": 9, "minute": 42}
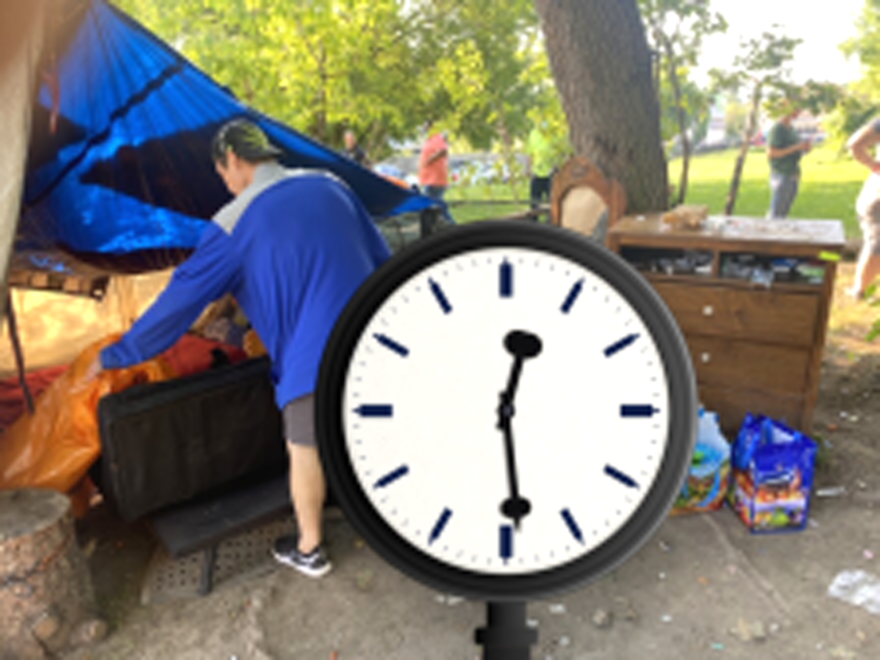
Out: {"hour": 12, "minute": 29}
